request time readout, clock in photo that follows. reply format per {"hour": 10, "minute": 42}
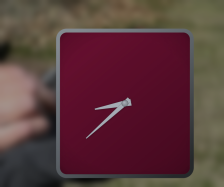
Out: {"hour": 8, "minute": 38}
